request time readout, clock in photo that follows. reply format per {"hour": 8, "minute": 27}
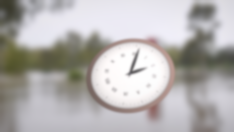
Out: {"hour": 2, "minute": 1}
